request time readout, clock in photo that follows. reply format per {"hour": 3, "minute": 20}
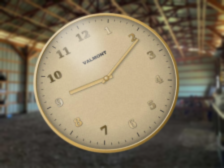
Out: {"hour": 9, "minute": 11}
